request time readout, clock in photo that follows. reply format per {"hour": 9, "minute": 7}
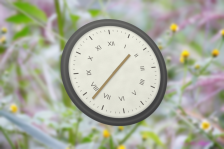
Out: {"hour": 1, "minute": 38}
